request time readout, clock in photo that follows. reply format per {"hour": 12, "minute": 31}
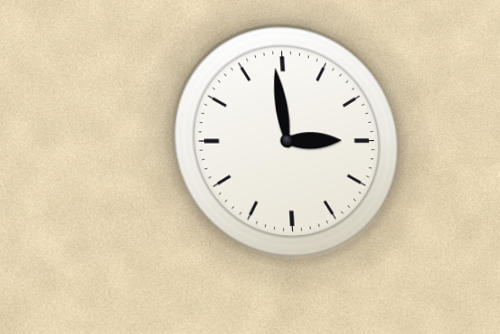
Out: {"hour": 2, "minute": 59}
